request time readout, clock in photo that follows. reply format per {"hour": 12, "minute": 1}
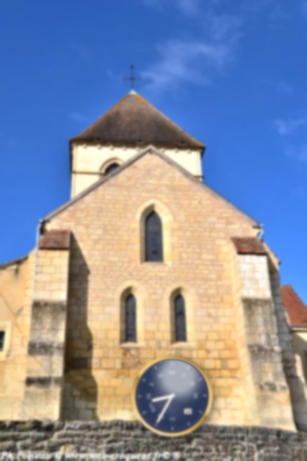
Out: {"hour": 8, "minute": 35}
